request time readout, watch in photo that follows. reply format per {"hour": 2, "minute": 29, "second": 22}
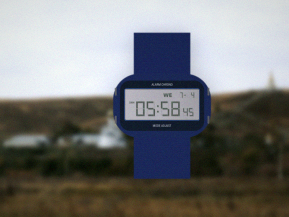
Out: {"hour": 5, "minute": 58, "second": 45}
